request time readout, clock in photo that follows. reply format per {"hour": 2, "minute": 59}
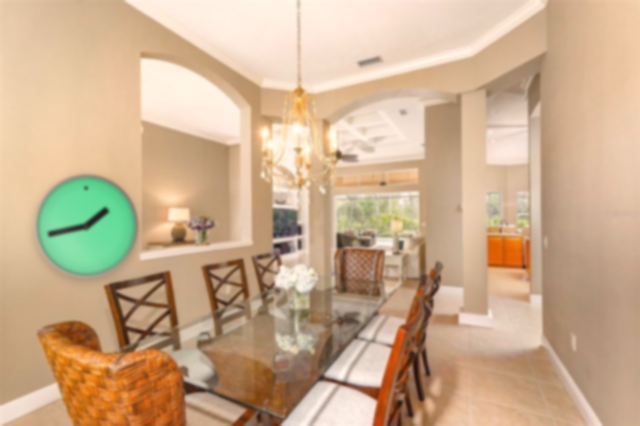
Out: {"hour": 1, "minute": 43}
